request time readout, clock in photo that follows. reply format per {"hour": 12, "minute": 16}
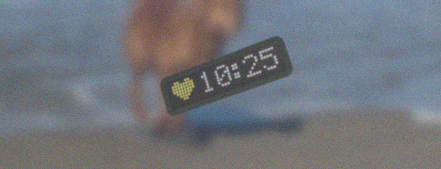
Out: {"hour": 10, "minute": 25}
